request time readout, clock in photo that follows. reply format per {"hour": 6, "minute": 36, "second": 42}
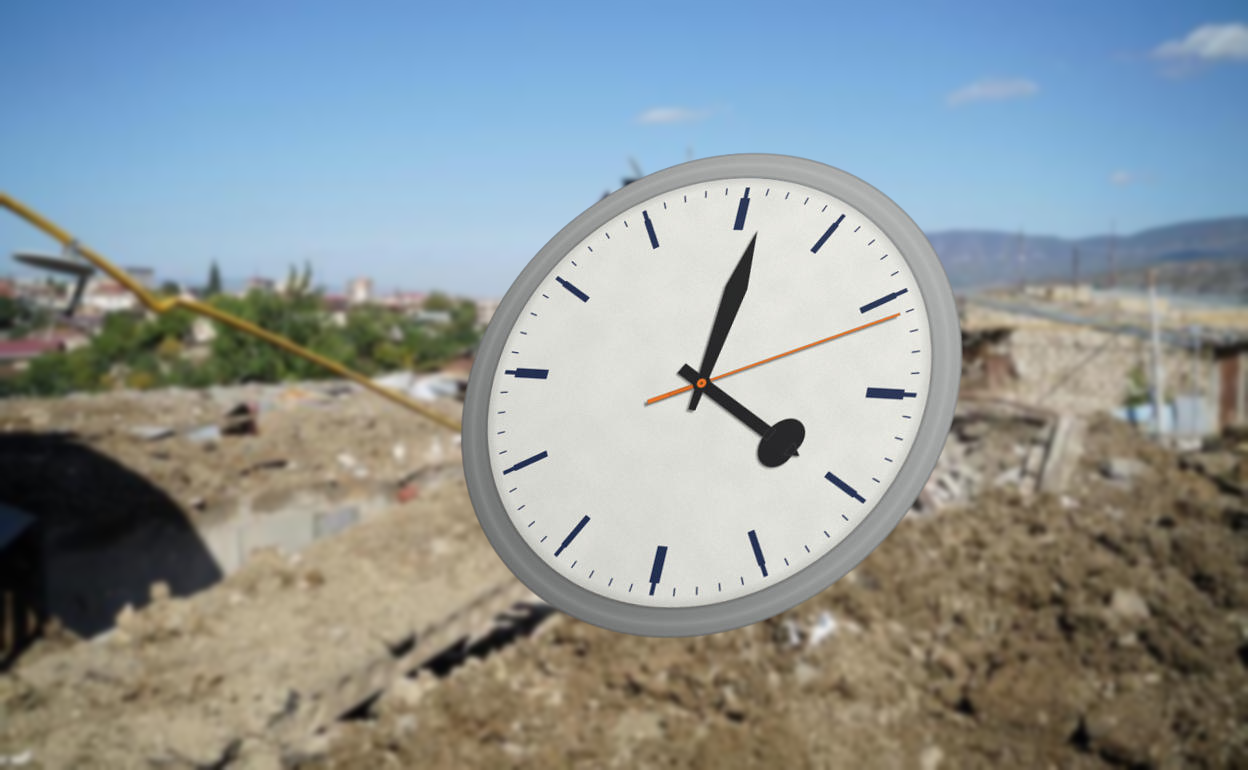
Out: {"hour": 4, "minute": 1, "second": 11}
